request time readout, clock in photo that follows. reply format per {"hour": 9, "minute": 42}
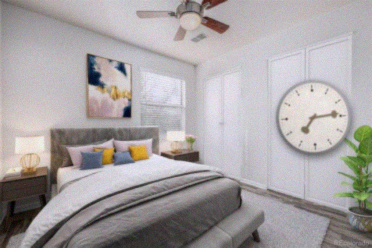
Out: {"hour": 7, "minute": 14}
